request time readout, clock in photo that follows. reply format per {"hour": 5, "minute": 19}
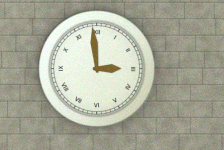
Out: {"hour": 2, "minute": 59}
